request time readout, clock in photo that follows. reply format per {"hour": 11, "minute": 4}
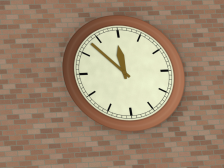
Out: {"hour": 11, "minute": 53}
